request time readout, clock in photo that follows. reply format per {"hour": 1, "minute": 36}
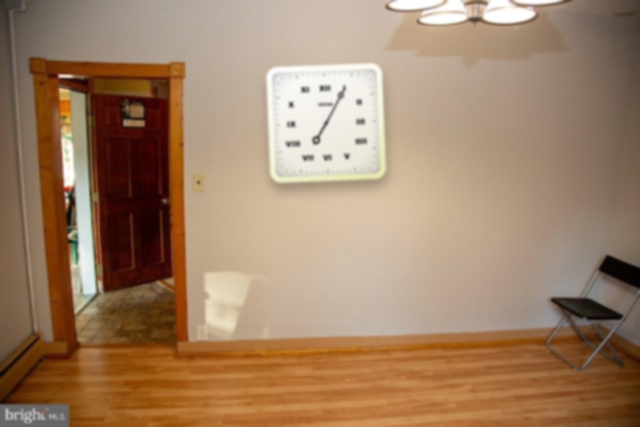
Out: {"hour": 7, "minute": 5}
